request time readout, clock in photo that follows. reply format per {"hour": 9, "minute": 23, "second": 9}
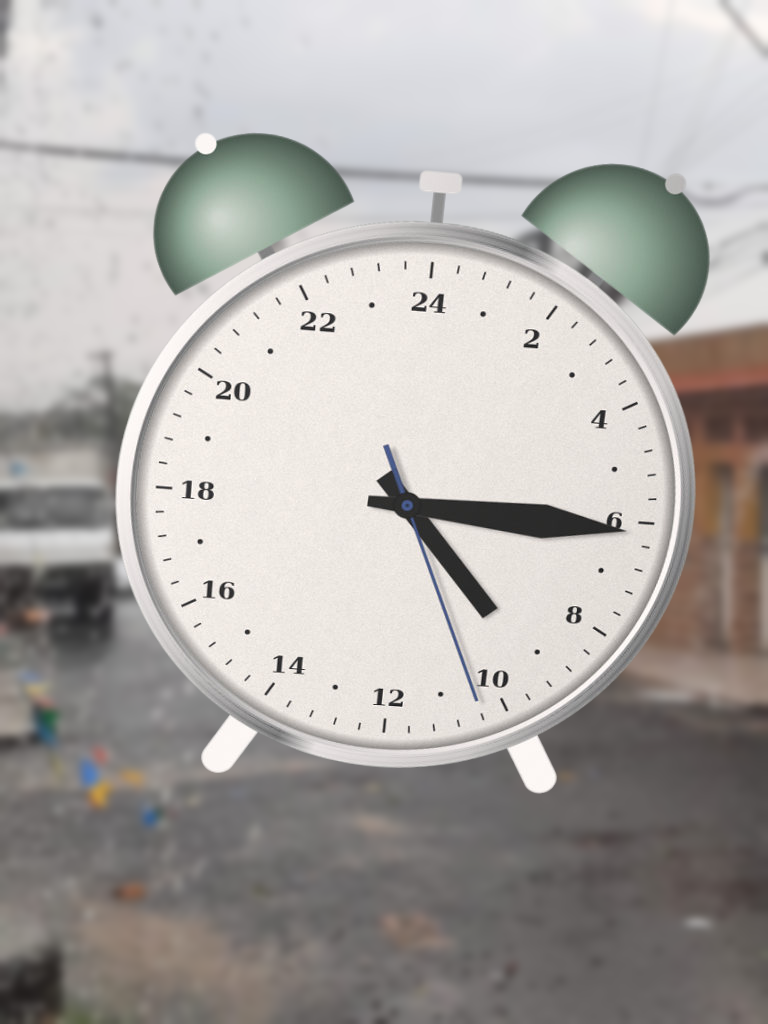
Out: {"hour": 9, "minute": 15, "second": 26}
